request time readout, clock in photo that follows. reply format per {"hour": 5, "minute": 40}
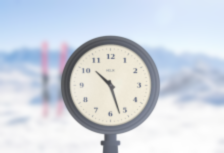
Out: {"hour": 10, "minute": 27}
